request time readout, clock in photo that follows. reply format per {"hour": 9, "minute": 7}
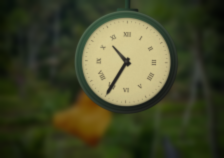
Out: {"hour": 10, "minute": 35}
